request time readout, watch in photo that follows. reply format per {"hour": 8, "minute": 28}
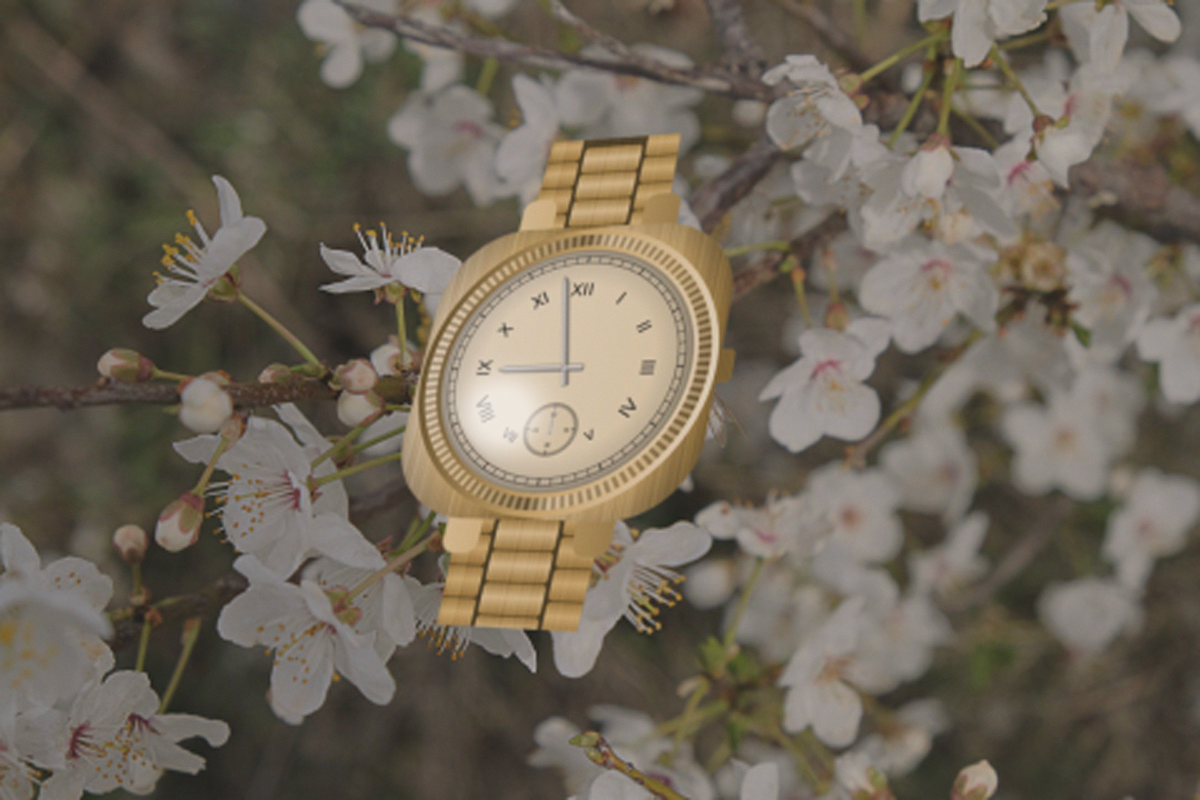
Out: {"hour": 8, "minute": 58}
